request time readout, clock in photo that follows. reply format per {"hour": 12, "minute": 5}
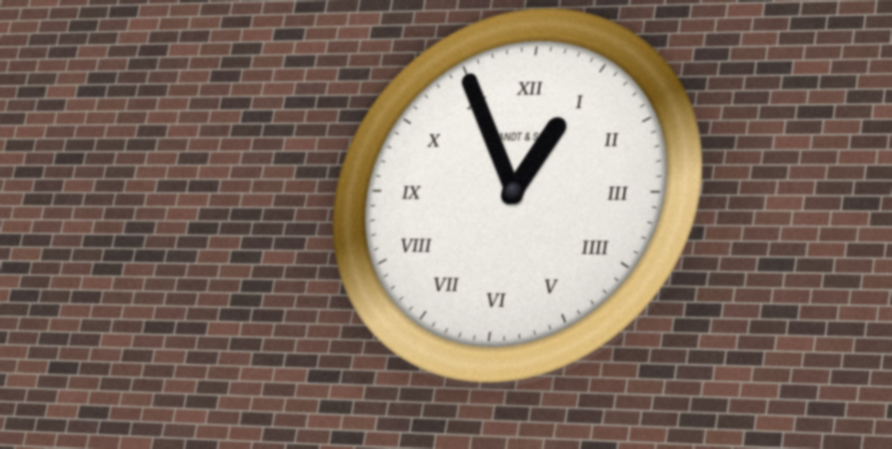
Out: {"hour": 12, "minute": 55}
